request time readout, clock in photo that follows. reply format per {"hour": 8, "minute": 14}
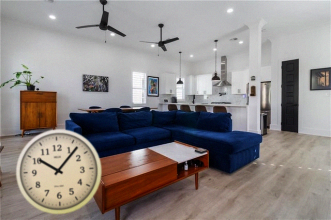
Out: {"hour": 10, "minute": 7}
